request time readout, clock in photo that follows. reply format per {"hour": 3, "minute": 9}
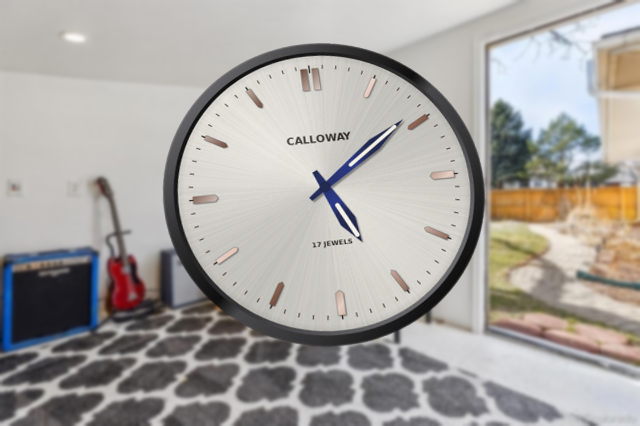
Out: {"hour": 5, "minute": 9}
